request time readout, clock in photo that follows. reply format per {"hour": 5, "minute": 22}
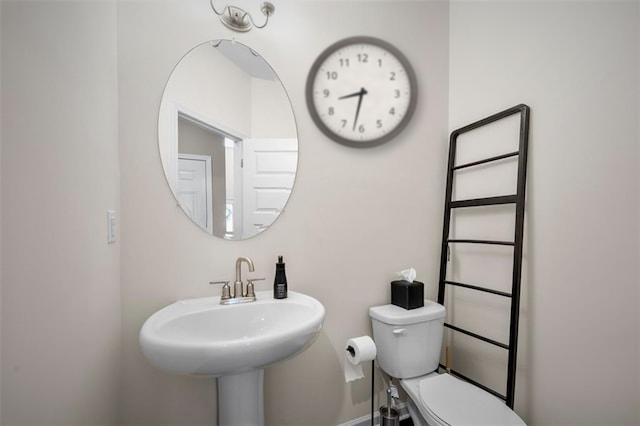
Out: {"hour": 8, "minute": 32}
